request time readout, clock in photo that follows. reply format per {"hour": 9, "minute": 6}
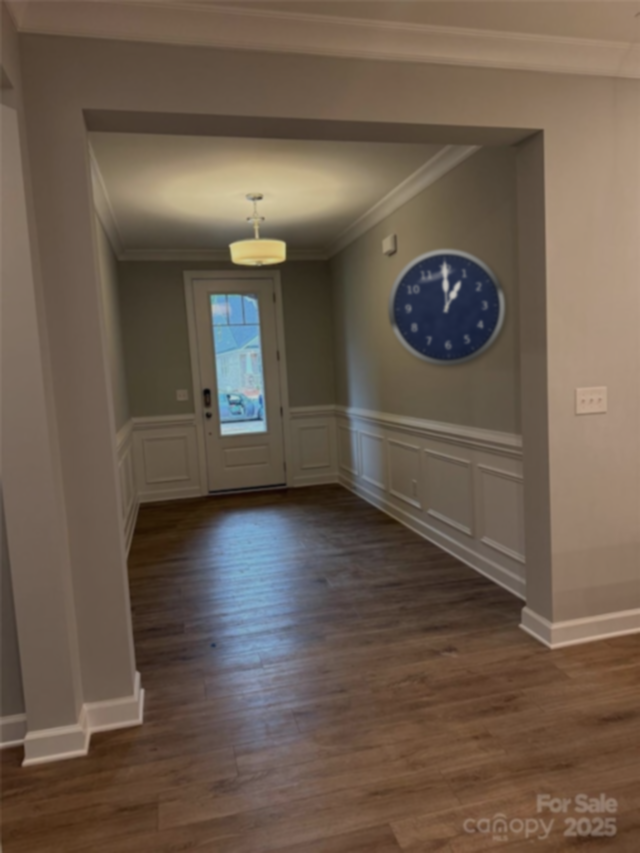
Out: {"hour": 1, "minute": 0}
